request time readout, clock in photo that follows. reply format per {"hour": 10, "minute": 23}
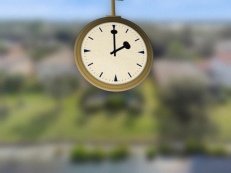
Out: {"hour": 2, "minute": 0}
